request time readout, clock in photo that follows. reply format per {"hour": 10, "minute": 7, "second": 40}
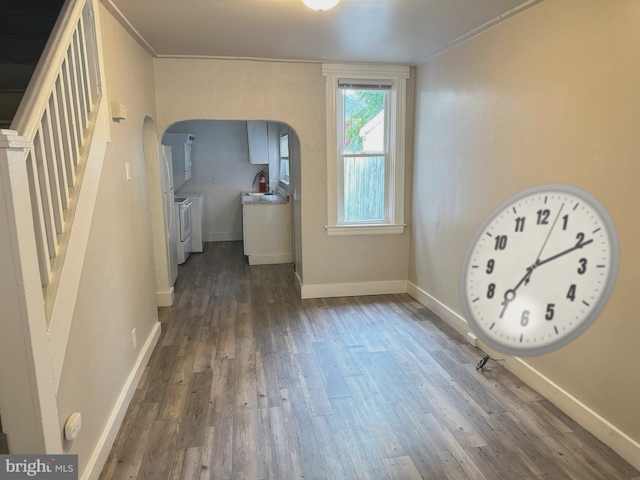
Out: {"hour": 7, "minute": 11, "second": 3}
